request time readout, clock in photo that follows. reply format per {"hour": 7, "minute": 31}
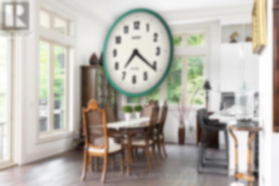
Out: {"hour": 7, "minute": 21}
